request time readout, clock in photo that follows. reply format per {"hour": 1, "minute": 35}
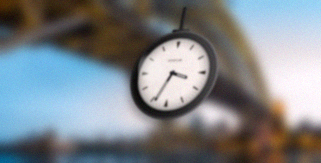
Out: {"hour": 3, "minute": 34}
